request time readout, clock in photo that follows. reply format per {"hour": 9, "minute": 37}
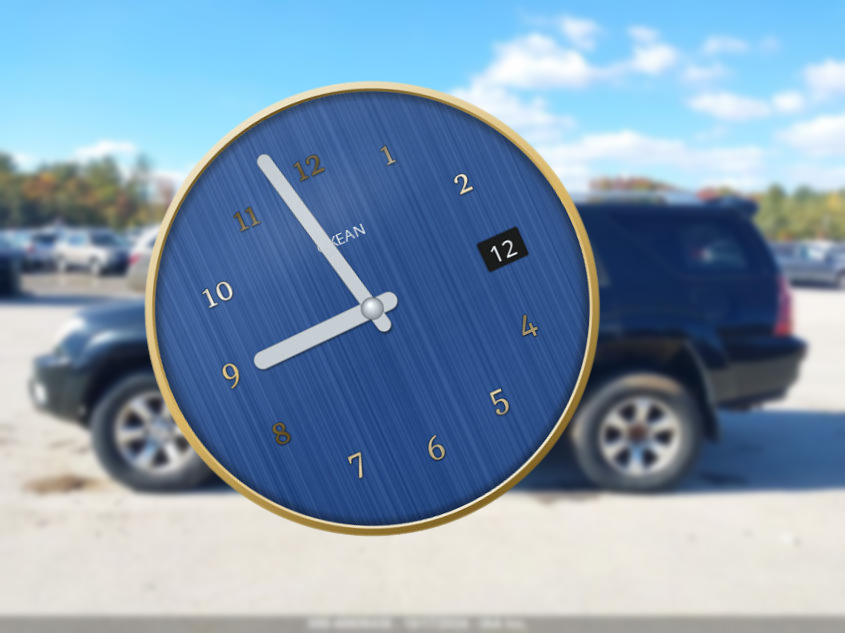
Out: {"hour": 8, "minute": 58}
